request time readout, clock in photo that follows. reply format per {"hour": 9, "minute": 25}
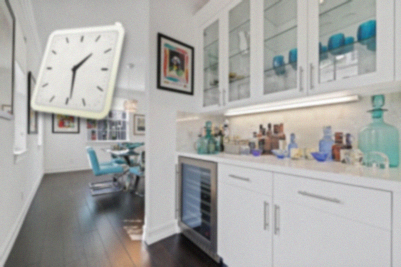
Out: {"hour": 1, "minute": 29}
